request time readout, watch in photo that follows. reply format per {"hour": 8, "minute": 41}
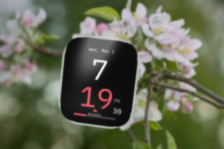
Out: {"hour": 7, "minute": 19}
